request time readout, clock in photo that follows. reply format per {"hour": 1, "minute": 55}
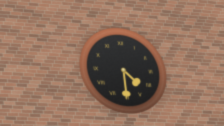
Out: {"hour": 4, "minute": 30}
